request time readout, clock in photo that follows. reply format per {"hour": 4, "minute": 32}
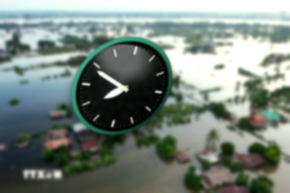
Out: {"hour": 7, "minute": 49}
